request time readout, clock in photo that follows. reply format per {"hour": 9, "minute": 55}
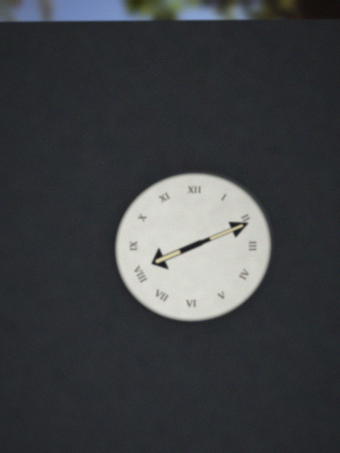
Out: {"hour": 8, "minute": 11}
